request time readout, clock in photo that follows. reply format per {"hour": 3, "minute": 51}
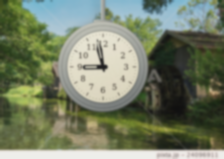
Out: {"hour": 8, "minute": 58}
